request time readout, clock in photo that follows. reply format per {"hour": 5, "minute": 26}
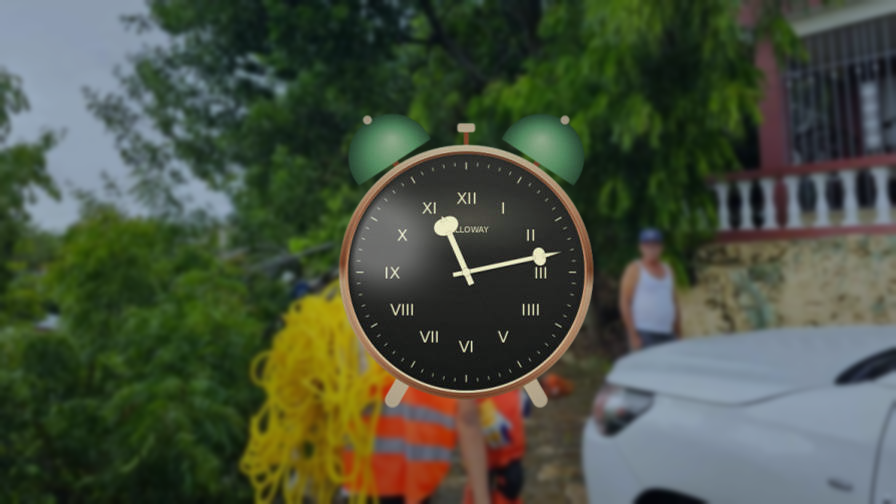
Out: {"hour": 11, "minute": 13}
